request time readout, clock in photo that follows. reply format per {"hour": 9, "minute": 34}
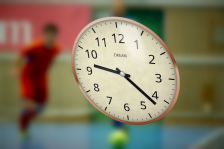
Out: {"hour": 9, "minute": 22}
